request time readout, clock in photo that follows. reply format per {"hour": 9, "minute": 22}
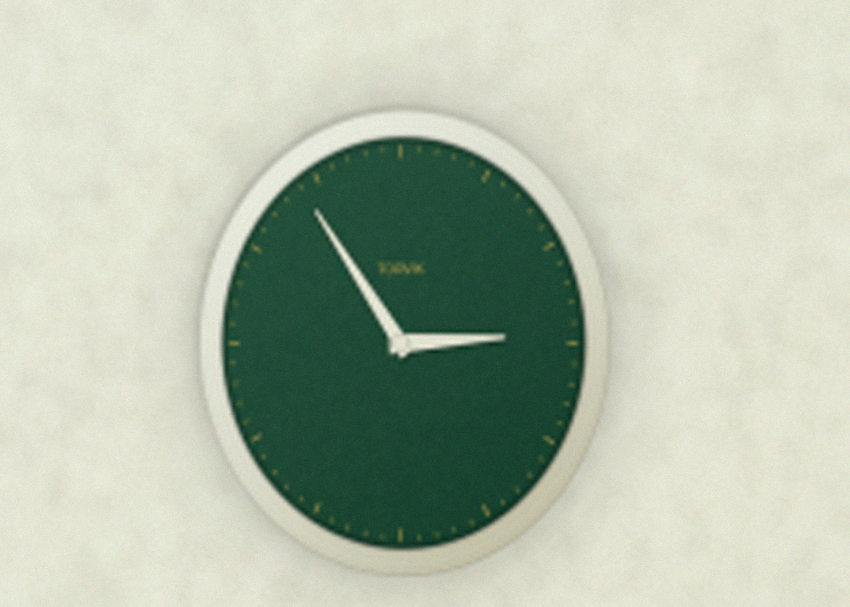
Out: {"hour": 2, "minute": 54}
